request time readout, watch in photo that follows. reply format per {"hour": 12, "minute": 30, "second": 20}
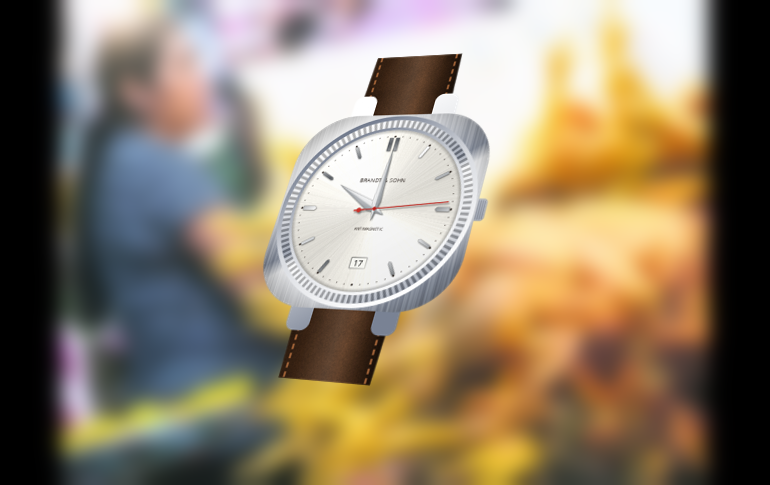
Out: {"hour": 10, "minute": 0, "second": 14}
